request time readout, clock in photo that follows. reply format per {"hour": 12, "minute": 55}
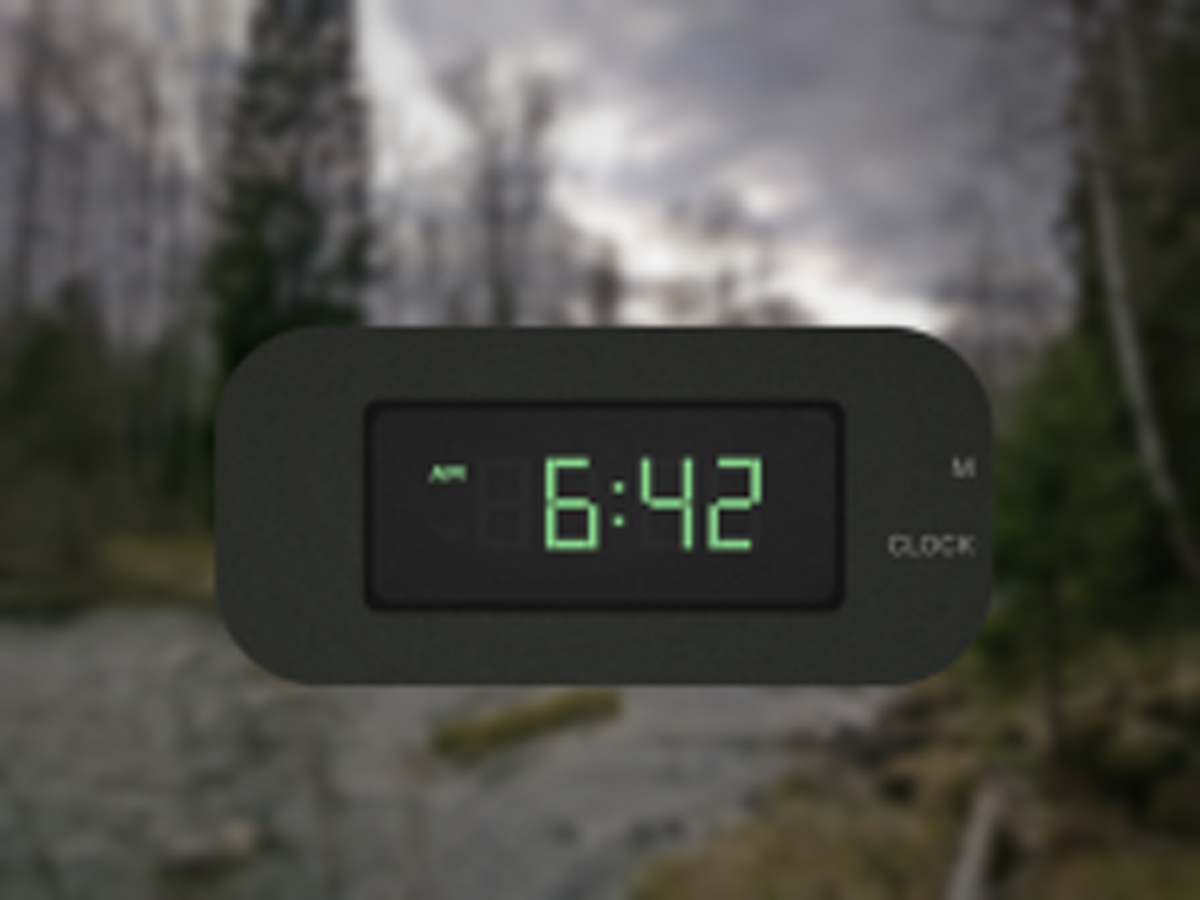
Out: {"hour": 6, "minute": 42}
